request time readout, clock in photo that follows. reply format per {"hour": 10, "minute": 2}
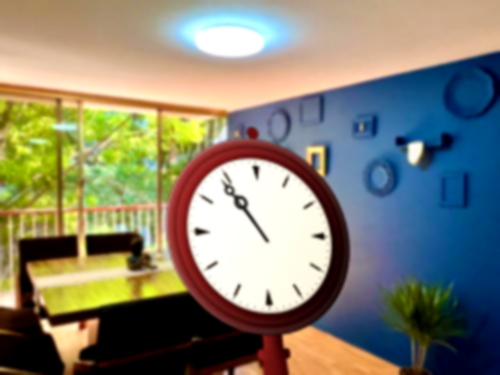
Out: {"hour": 10, "minute": 54}
